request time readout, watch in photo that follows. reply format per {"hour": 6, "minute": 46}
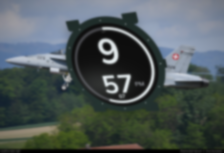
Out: {"hour": 9, "minute": 57}
